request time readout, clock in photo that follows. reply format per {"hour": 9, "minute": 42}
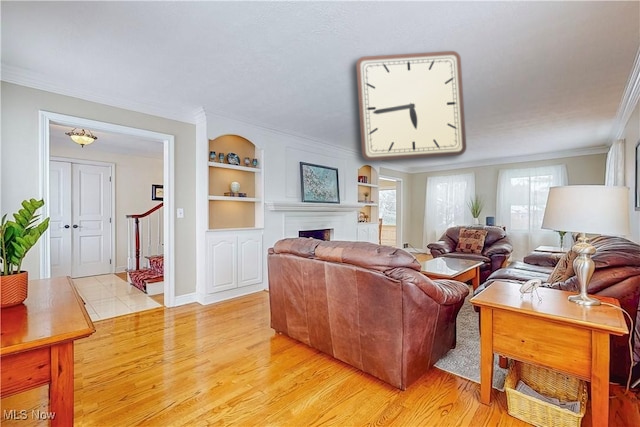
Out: {"hour": 5, "minute": 44}
